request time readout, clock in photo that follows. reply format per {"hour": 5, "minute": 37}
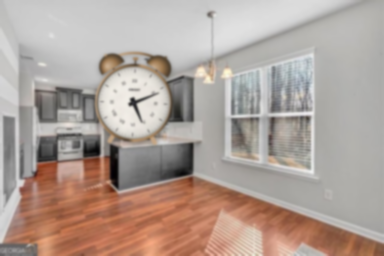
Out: {"hour": 5, "minute": 11}
